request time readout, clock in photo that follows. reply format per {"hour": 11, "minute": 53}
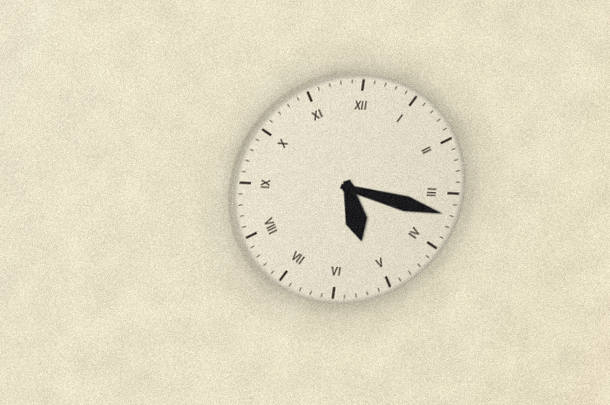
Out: {"hour": 5, "minute": 17}
